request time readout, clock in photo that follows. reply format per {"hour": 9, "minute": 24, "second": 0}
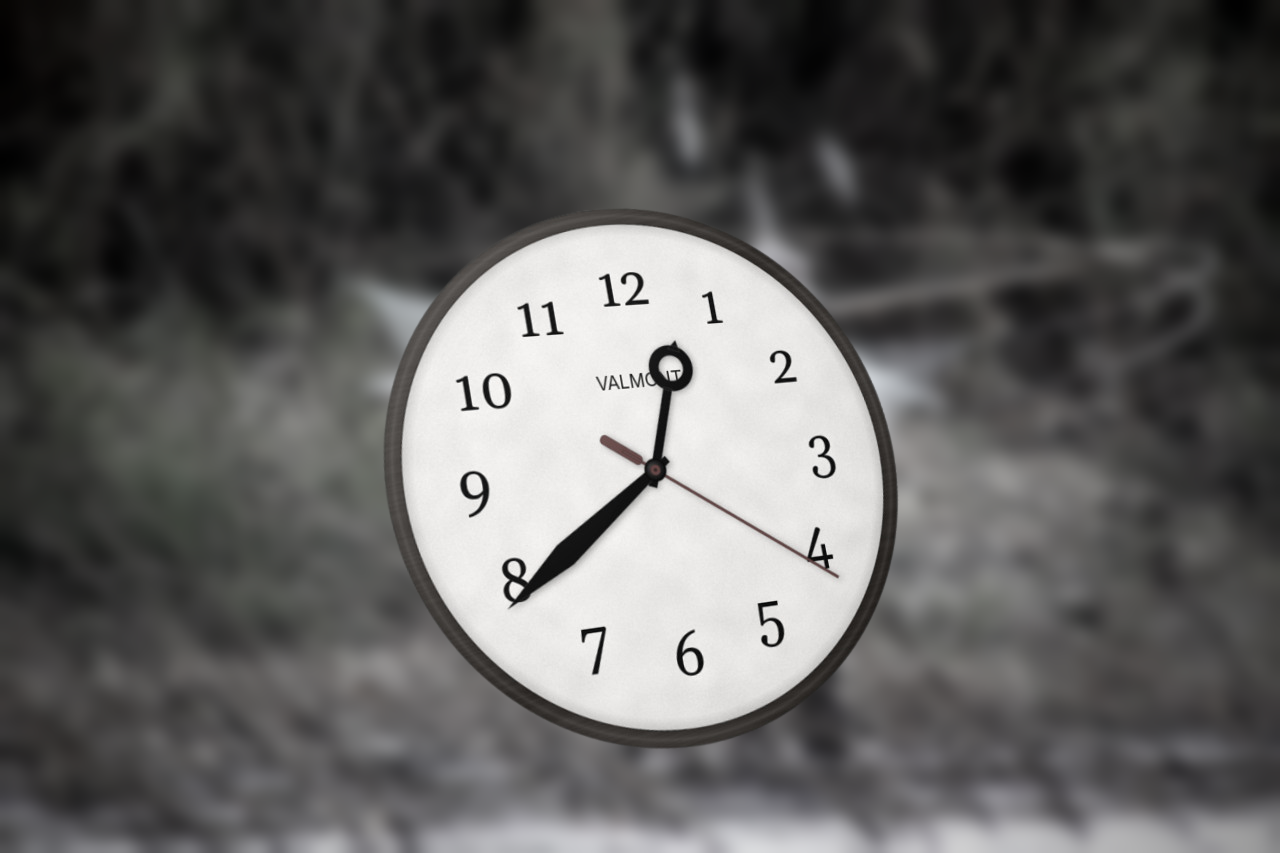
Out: {"hour": 12, "minute": 39, "second": 21}
